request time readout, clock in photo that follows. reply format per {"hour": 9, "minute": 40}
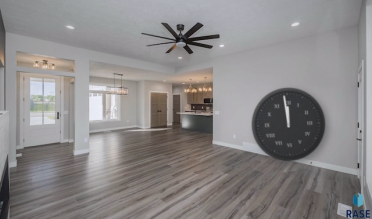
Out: {"hour": 11, "minute": 59}
